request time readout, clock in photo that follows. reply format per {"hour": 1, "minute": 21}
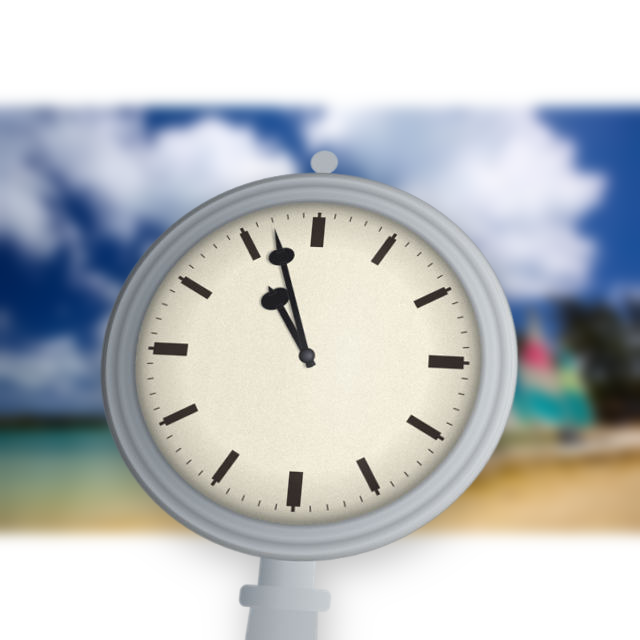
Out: {"hour": 10, "minute": 57}
